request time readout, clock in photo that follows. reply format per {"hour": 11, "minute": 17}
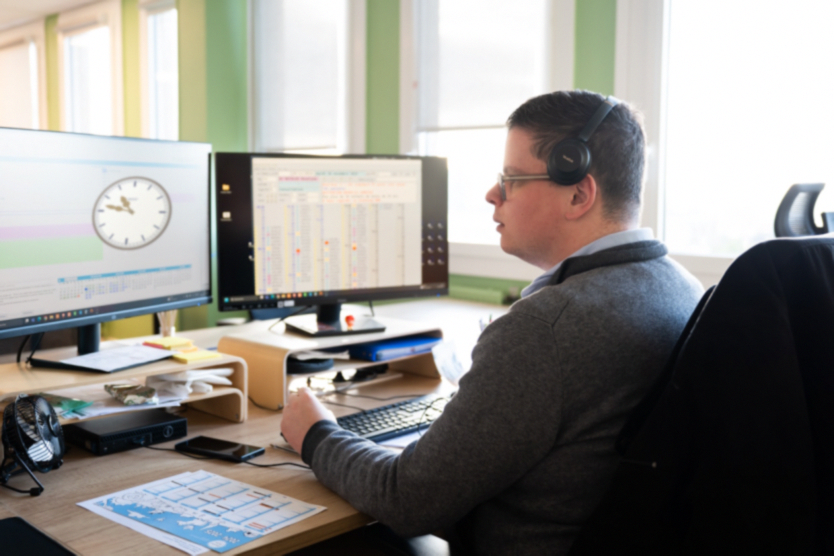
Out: {"hour": 10, "minute": 47}
